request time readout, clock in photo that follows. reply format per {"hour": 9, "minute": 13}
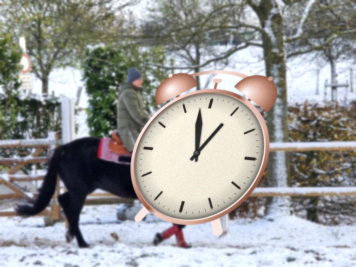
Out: {"hour": 12, "minute": 58}
